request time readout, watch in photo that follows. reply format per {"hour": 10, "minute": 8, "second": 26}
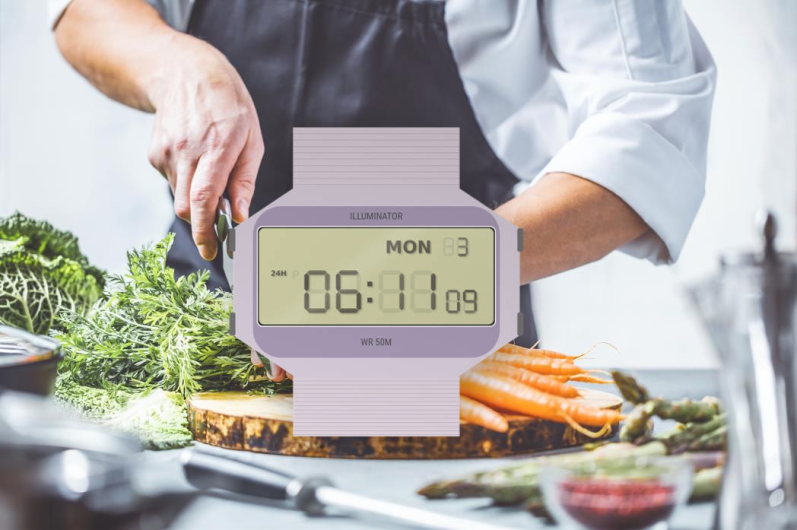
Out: {"hour": 6, "minute": 11, "second": 9}
